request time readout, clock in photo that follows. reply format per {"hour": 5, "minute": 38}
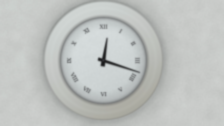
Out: {"hour": 12, "minute": 18}
